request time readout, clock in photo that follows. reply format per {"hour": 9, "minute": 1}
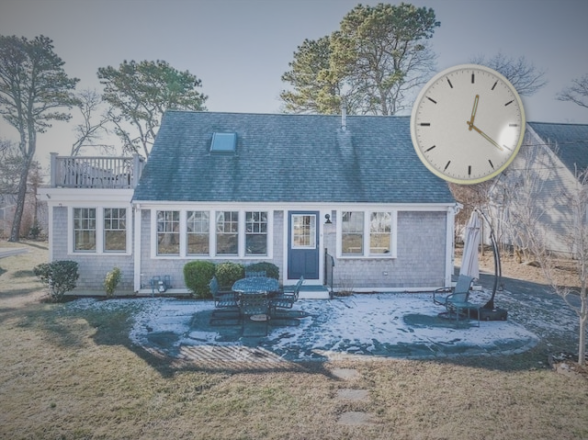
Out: {"hour": 12, "minute": 21}
